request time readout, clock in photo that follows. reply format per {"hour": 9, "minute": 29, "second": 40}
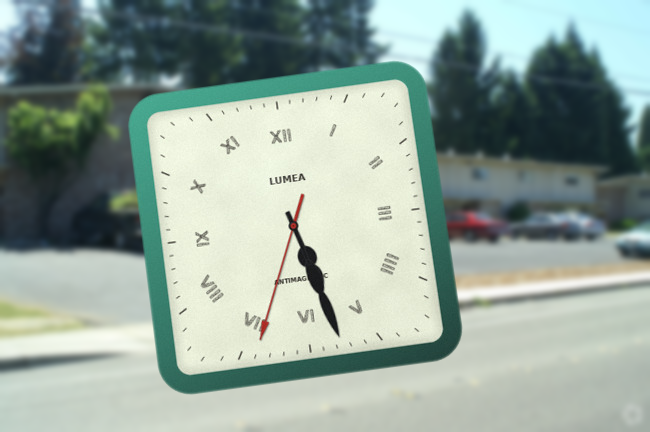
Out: {"hour": 5, "minute": 27, "second": 34}
